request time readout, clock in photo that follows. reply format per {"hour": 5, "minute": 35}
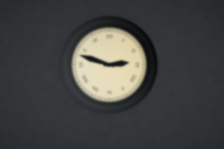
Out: {"hour": 2, "minute": 48}
